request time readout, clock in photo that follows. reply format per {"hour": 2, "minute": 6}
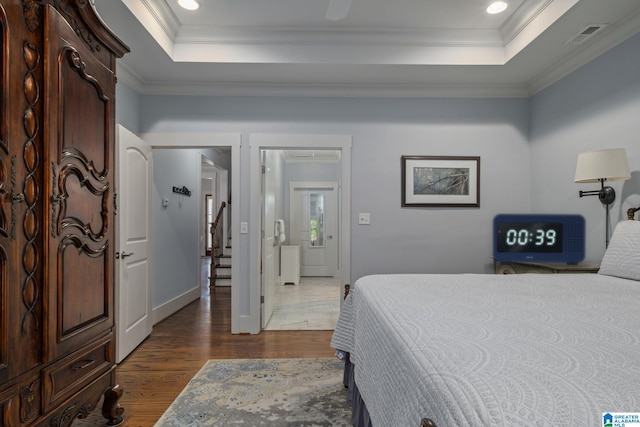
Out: {"hour": 0, "minute": 39}
